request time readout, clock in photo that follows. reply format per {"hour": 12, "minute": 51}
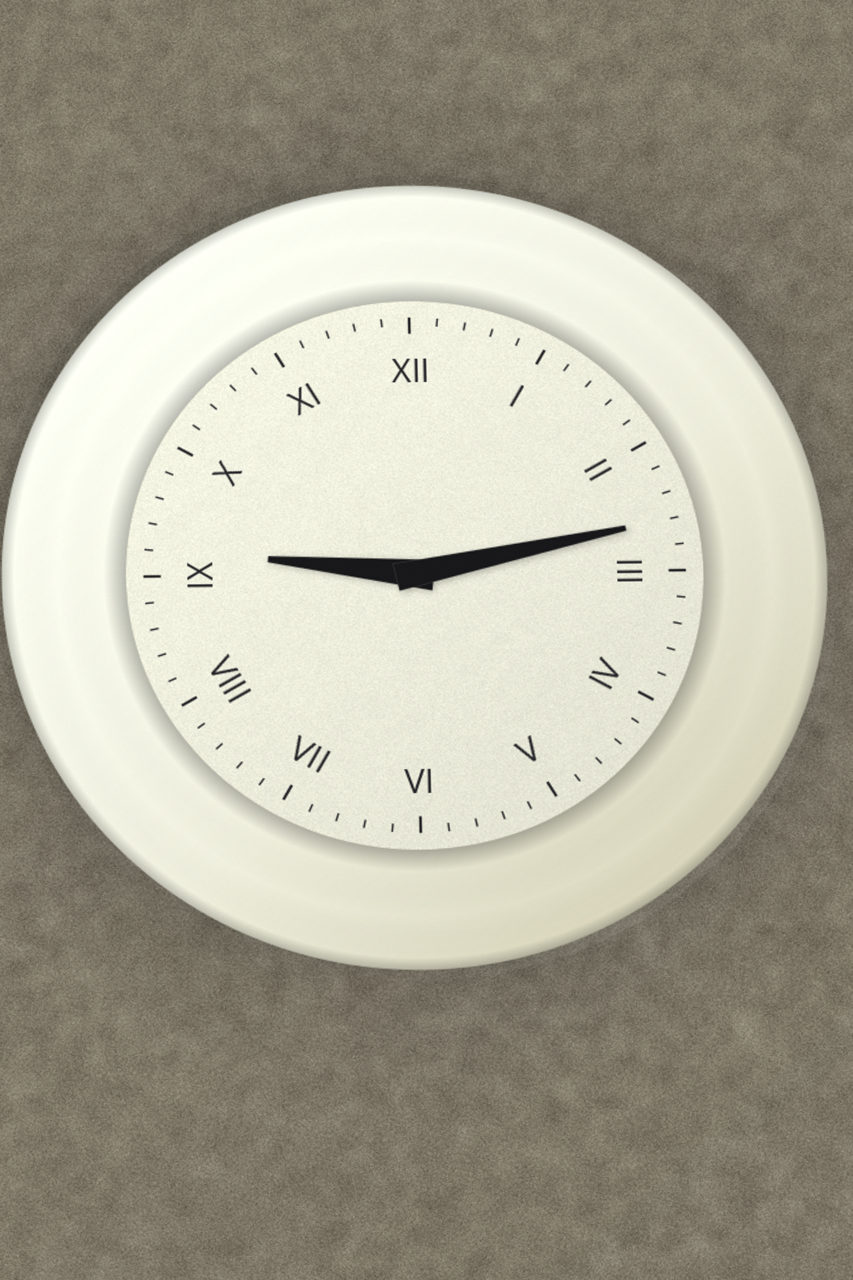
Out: {"hour": 9, "minute": 13}
